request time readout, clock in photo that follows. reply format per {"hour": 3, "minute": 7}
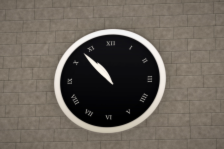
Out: {"hour": 10, "minute": 53}
